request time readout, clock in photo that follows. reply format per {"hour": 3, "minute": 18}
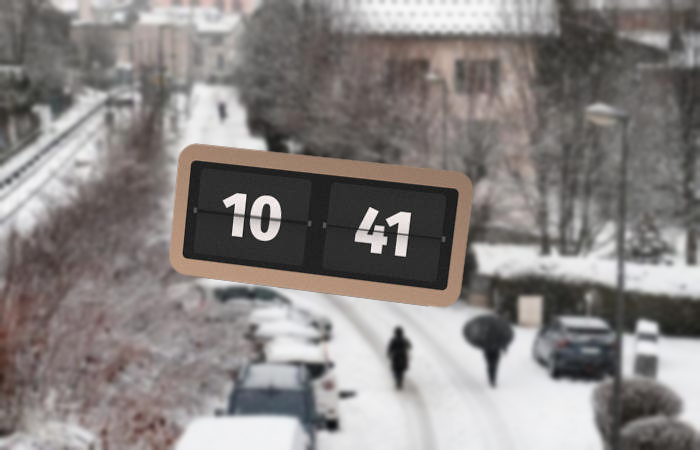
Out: {"hour": 10, "minute": 41}
